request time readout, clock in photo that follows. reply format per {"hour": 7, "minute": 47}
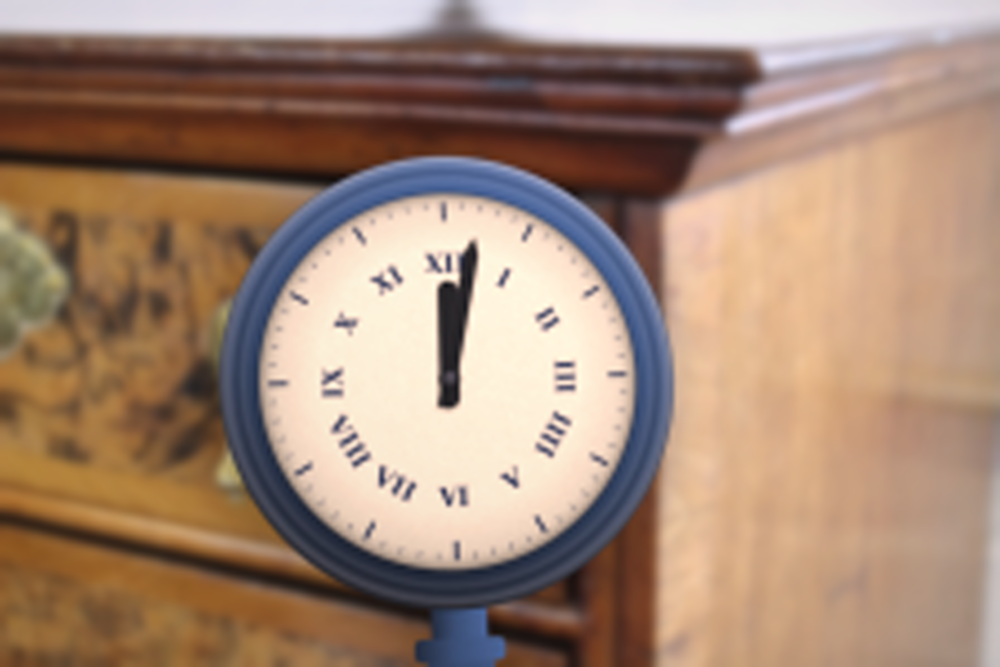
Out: {"hour": 12, "minute": 2}
